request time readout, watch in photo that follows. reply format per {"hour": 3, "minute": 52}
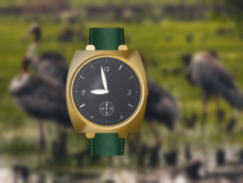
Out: {"hour": 8, "minute": 58}
